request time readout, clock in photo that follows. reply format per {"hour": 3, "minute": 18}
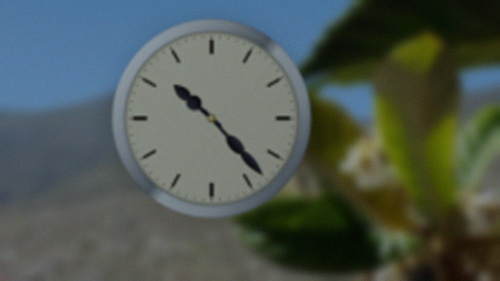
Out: {"hour": 10, "minute": 23}
